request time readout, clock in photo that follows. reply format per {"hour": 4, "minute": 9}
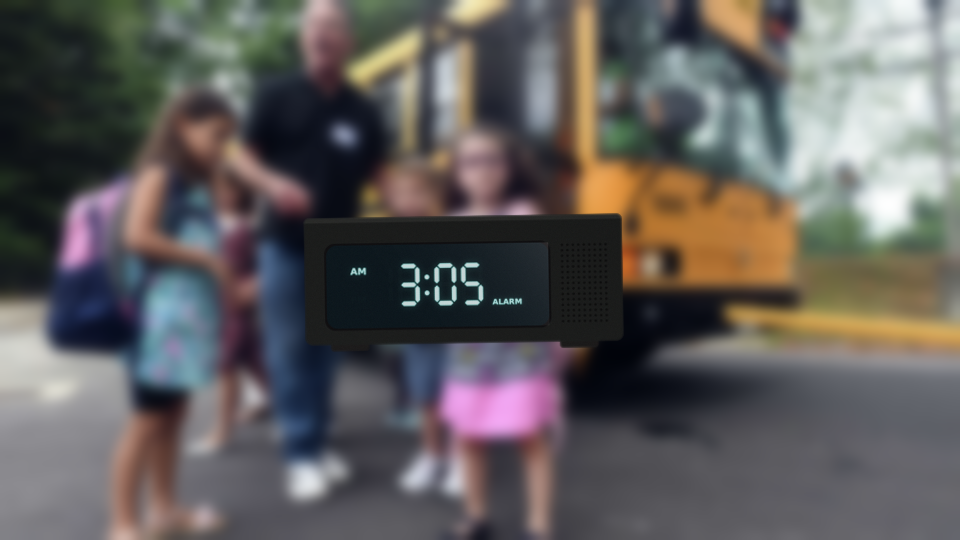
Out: {"hour": 3, "minute": 5}
